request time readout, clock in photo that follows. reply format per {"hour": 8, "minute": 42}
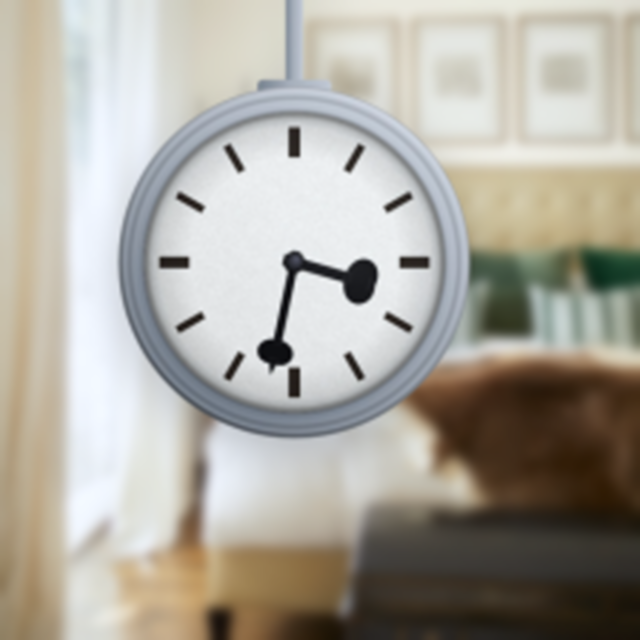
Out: {"hour": 3, "minute": 32}
